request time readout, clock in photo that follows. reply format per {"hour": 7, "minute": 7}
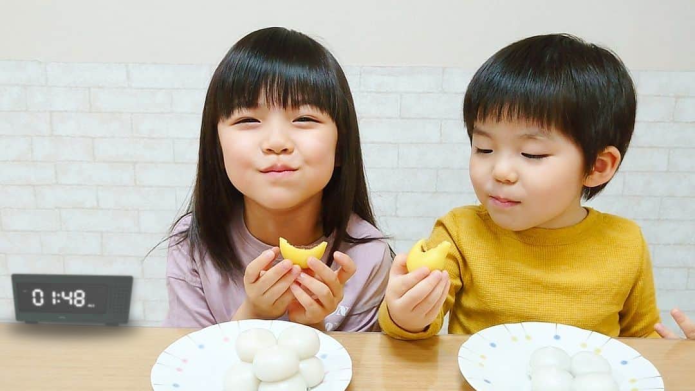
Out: {"hour": 1, "minute": 48}
